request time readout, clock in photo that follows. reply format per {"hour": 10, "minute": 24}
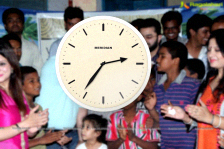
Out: {"hour": 2, "minute": 36}
